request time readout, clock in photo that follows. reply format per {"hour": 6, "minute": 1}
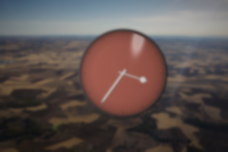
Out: {"hour": 3, "minute": 36}
